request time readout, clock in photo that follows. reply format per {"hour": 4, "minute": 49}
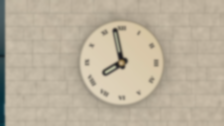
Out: {"hour": 7, "minute": 58}
